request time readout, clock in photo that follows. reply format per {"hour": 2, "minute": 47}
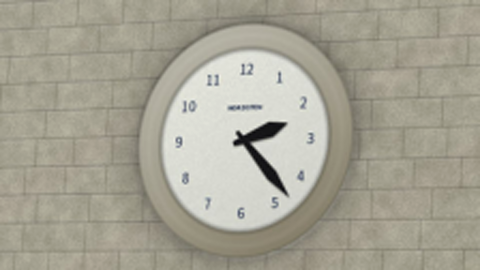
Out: {"hour": 2, "minute": 23}
